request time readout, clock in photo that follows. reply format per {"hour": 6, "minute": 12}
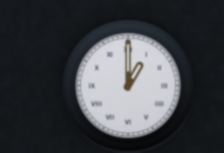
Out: {"hour": 1, "minute": 0}
